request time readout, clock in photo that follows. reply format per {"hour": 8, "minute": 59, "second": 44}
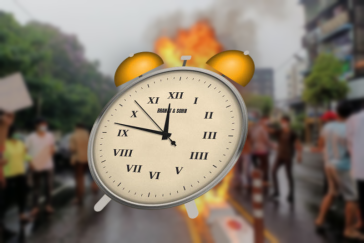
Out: {"hour": 11, "minute": 46, "second": 52}
